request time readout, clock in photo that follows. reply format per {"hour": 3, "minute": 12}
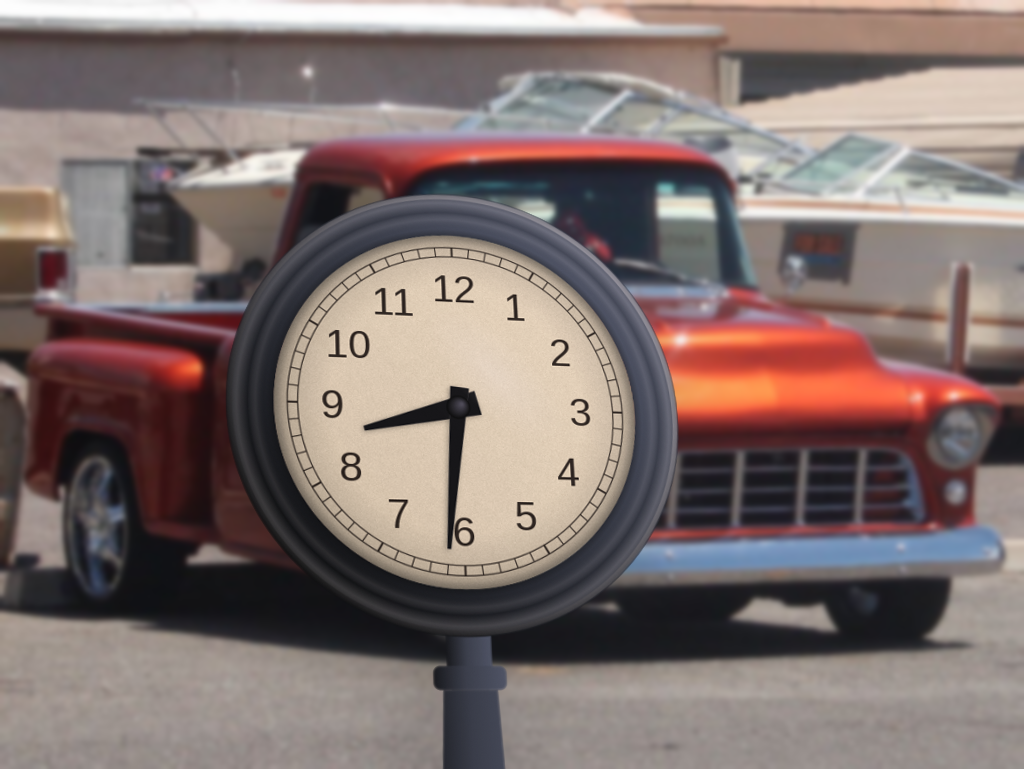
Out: {"hour": 8, "minute": 31}
